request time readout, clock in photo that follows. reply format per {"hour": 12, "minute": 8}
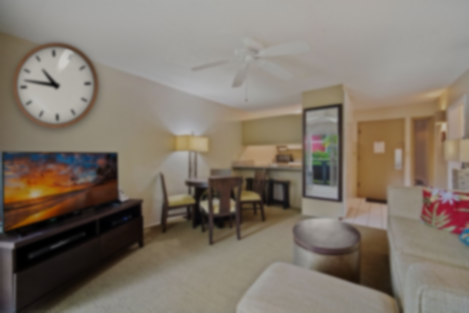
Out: {"hour": 10, "minute": 47}
